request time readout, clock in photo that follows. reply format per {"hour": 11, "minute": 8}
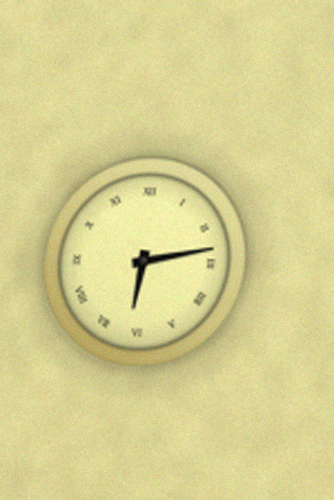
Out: {"hour": 6, "minute": 13}
